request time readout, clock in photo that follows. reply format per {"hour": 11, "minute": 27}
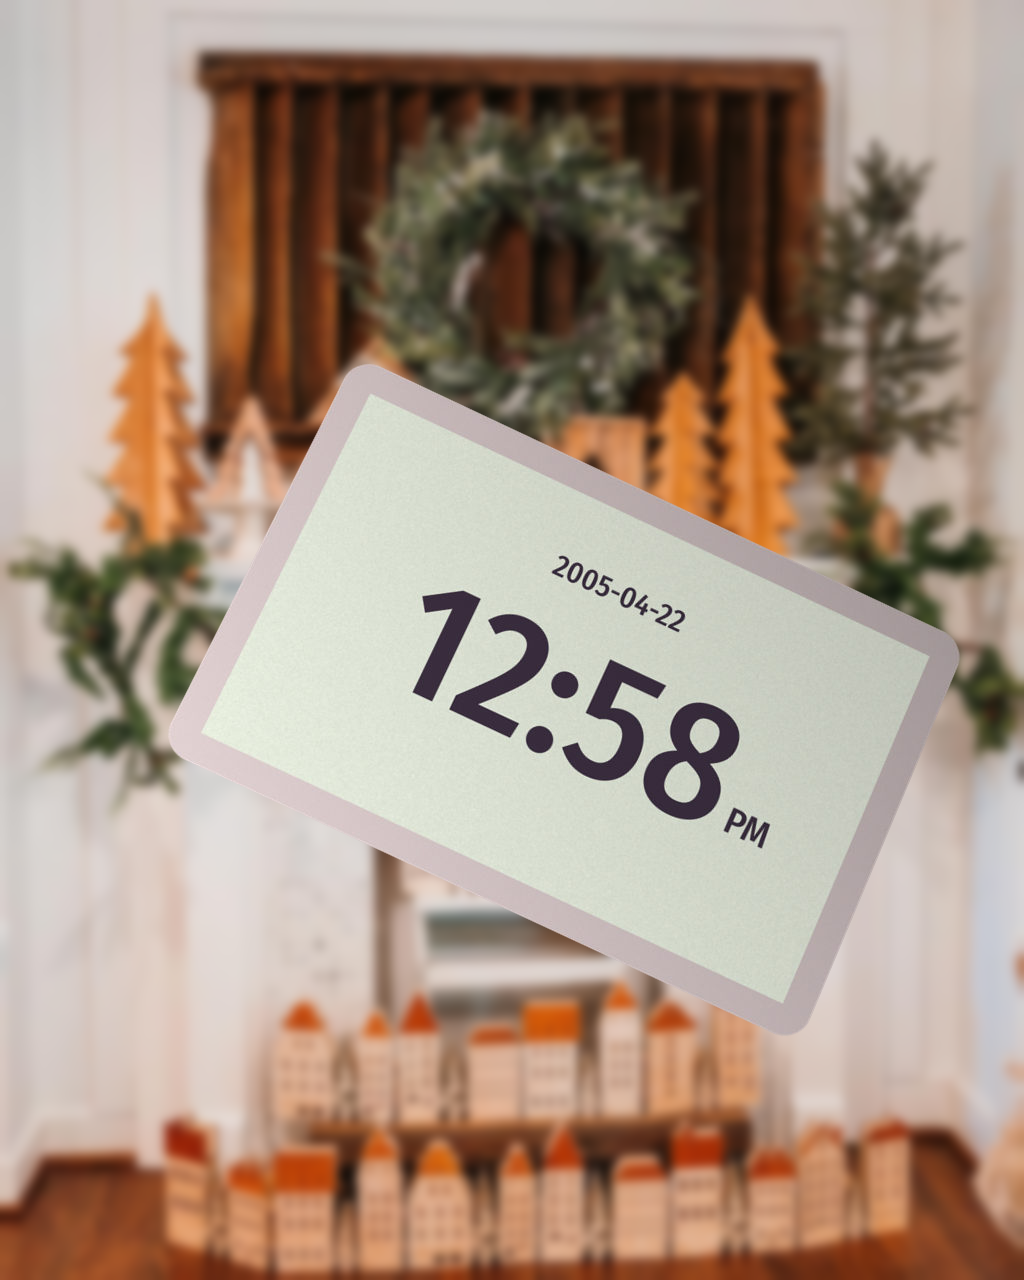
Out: {"hour": 12, "minute": 58}
